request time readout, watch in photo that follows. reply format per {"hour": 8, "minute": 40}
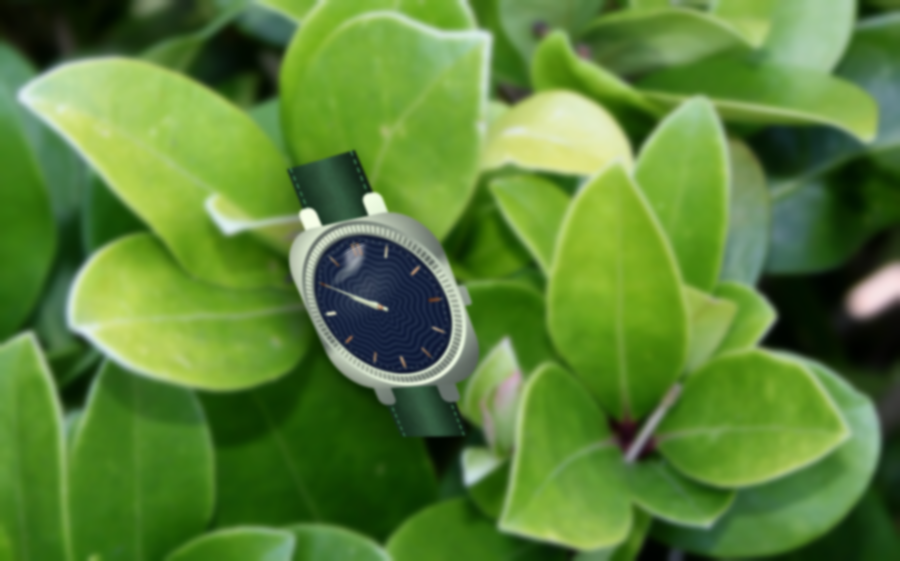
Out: {"hour": 9, "minute": 50}
